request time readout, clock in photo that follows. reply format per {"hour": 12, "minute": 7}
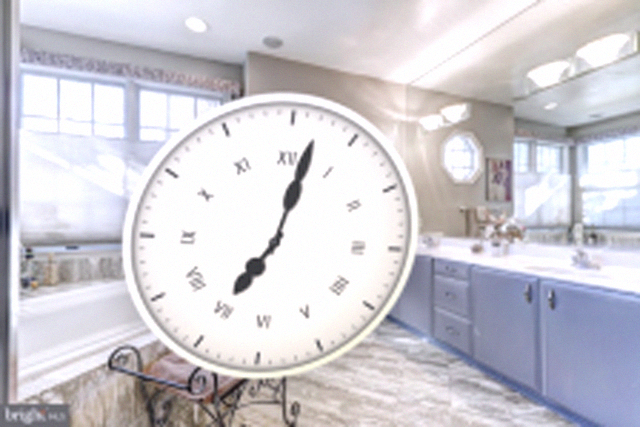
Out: {"hour": 7, "minute": 2}
